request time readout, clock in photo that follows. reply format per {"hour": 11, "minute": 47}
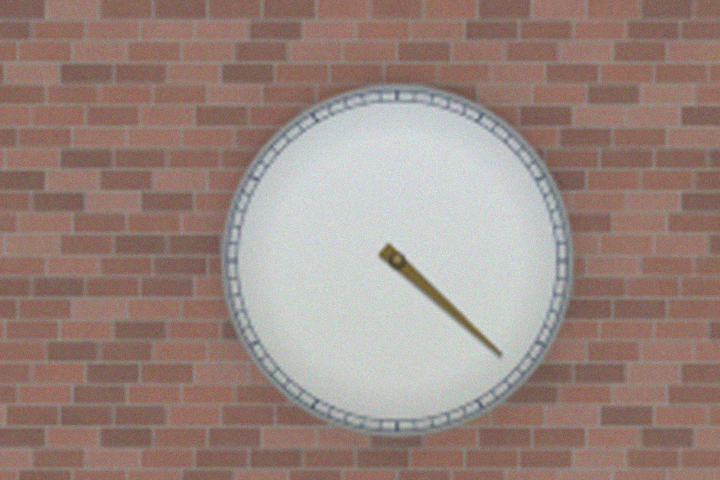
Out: {"hour": 4, "minute": 22}
